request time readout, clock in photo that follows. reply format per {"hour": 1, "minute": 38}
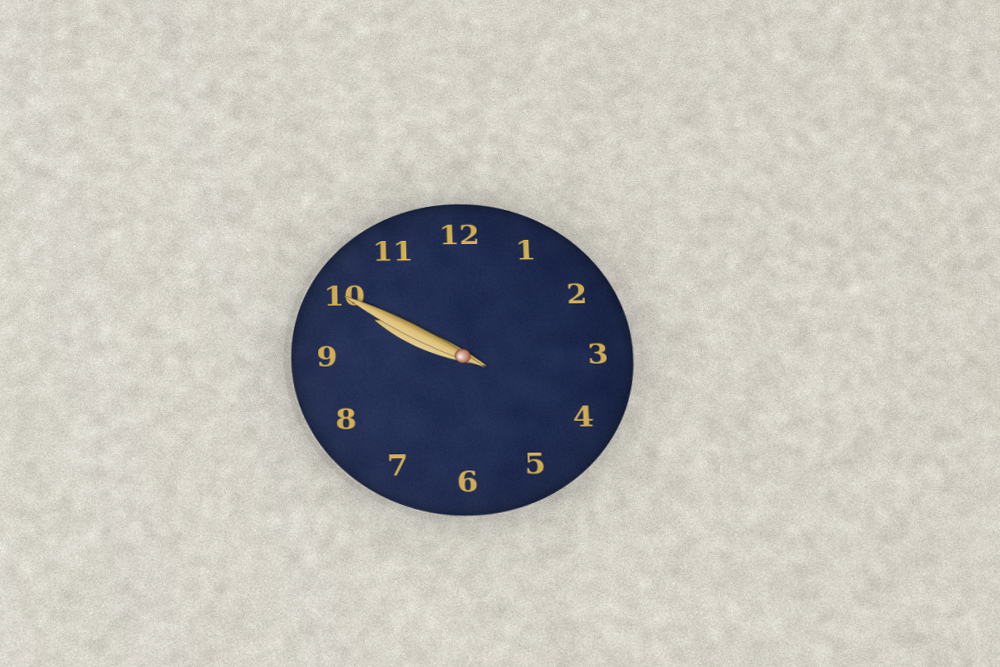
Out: {"hour": 9, "minute": 50}
